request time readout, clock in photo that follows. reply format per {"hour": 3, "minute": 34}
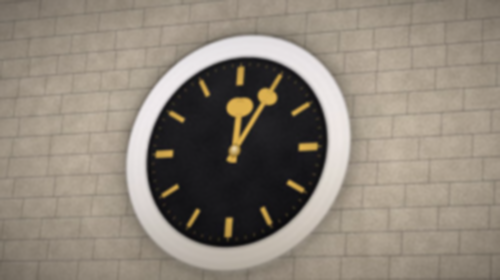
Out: {"hour": 12, "minute": 5}
